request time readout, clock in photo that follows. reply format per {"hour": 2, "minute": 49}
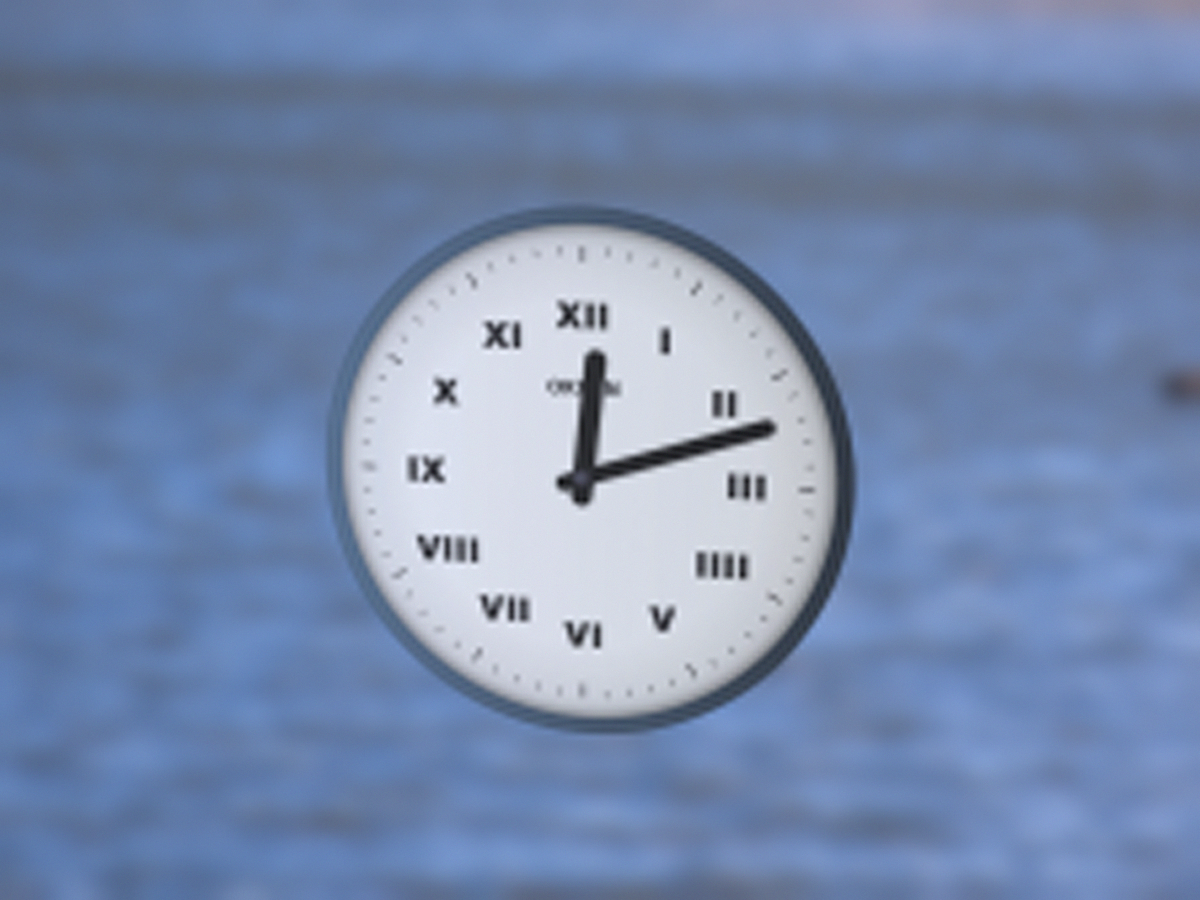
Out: {"hour": 12, "minute": 12}
